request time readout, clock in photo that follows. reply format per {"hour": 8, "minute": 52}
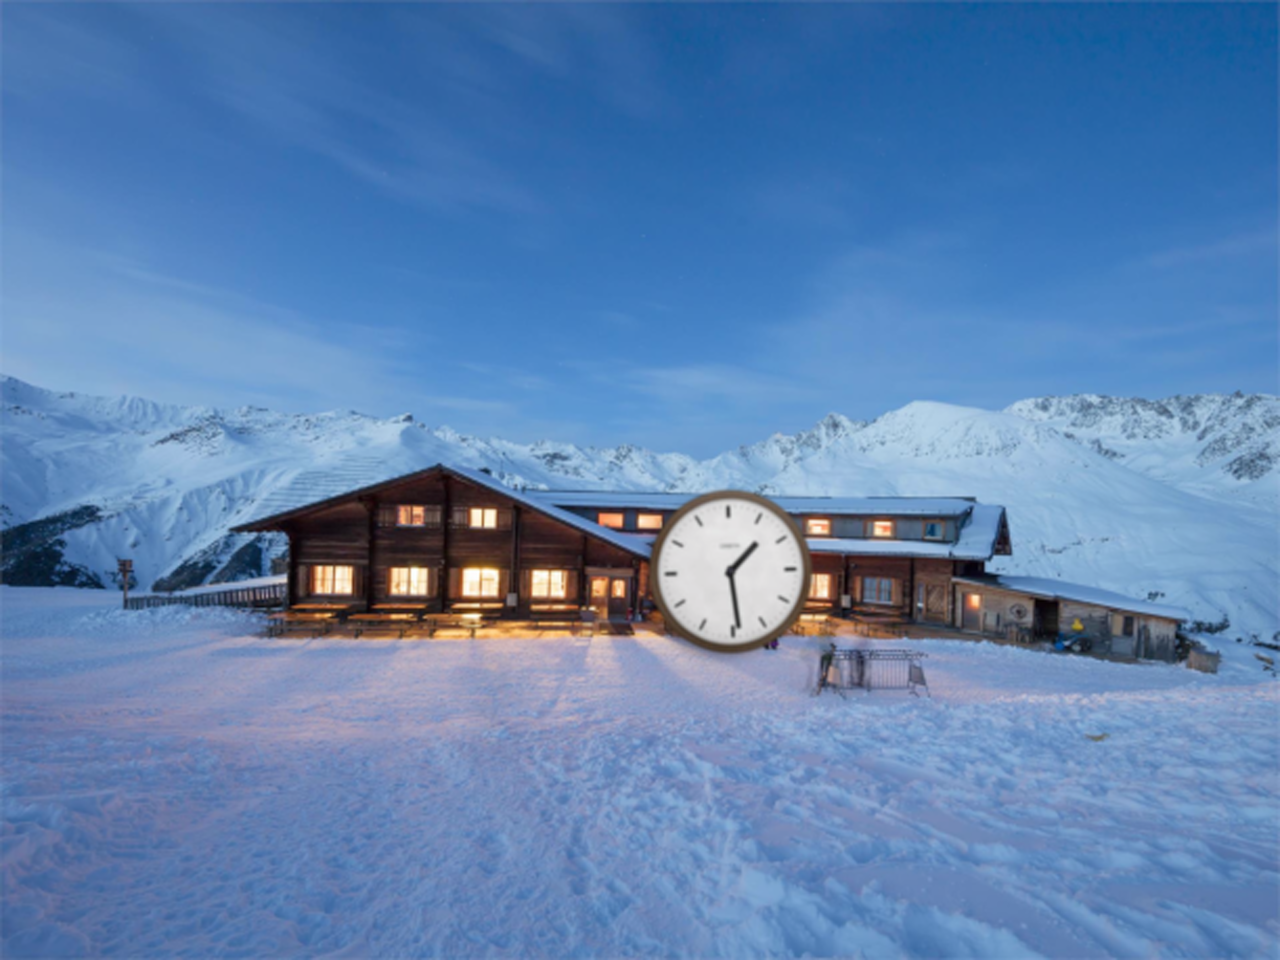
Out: {"hour": 1, "minute": 29}
